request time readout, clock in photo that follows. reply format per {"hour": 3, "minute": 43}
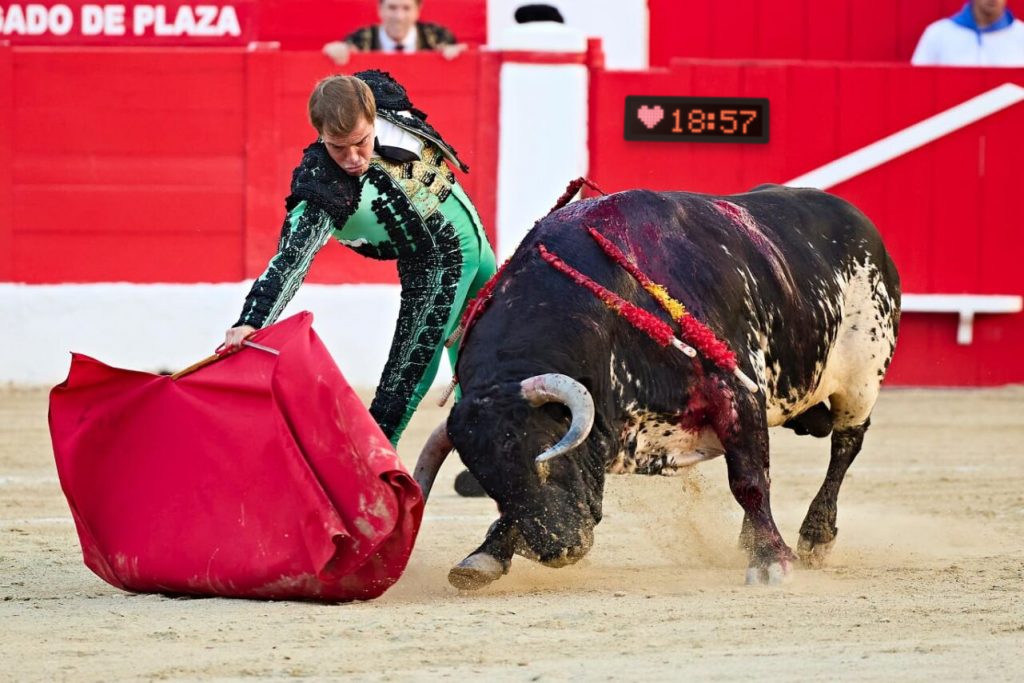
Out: {"hour": 18, "minute": 57}
